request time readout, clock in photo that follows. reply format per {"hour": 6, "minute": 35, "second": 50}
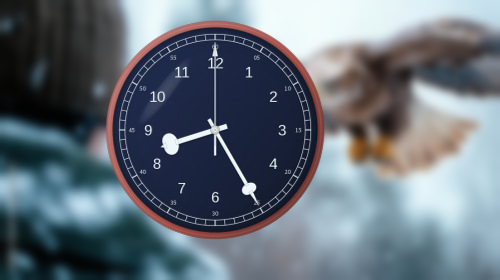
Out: {"hour": 8, "minute": 25, "second": 0}
